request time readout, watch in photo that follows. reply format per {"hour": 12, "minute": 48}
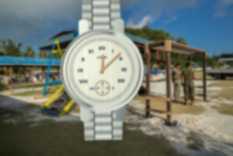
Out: {"hour": 12, "minute": 8}
